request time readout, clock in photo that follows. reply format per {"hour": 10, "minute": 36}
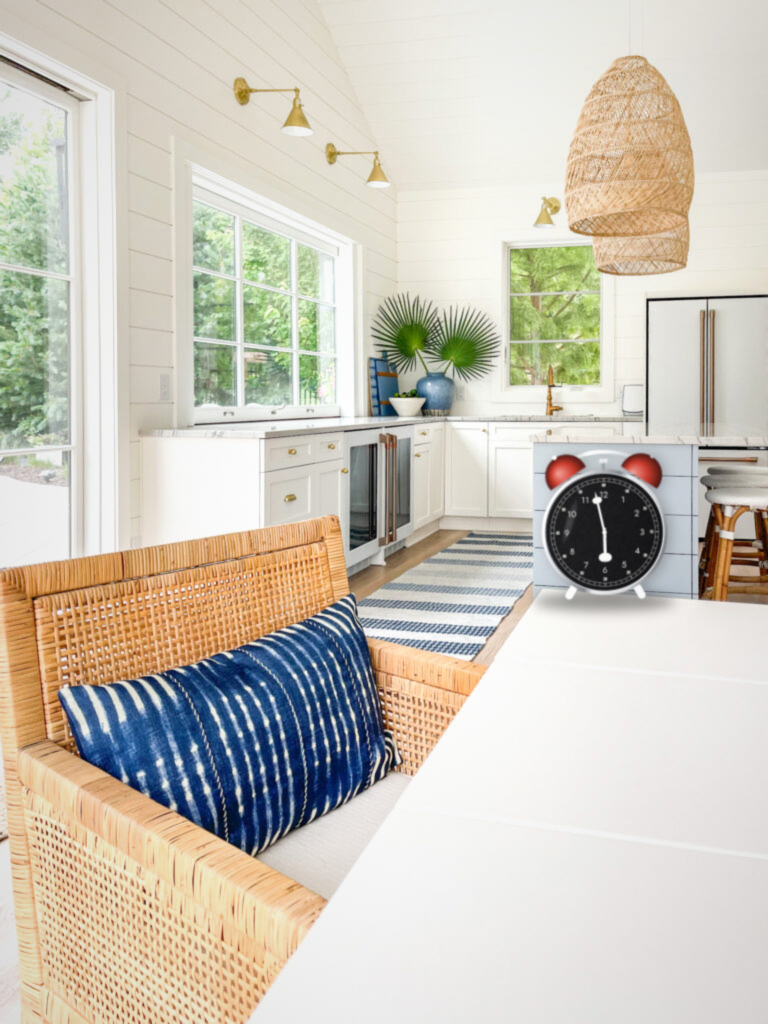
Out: {"hour": 5, "minute": 58}
